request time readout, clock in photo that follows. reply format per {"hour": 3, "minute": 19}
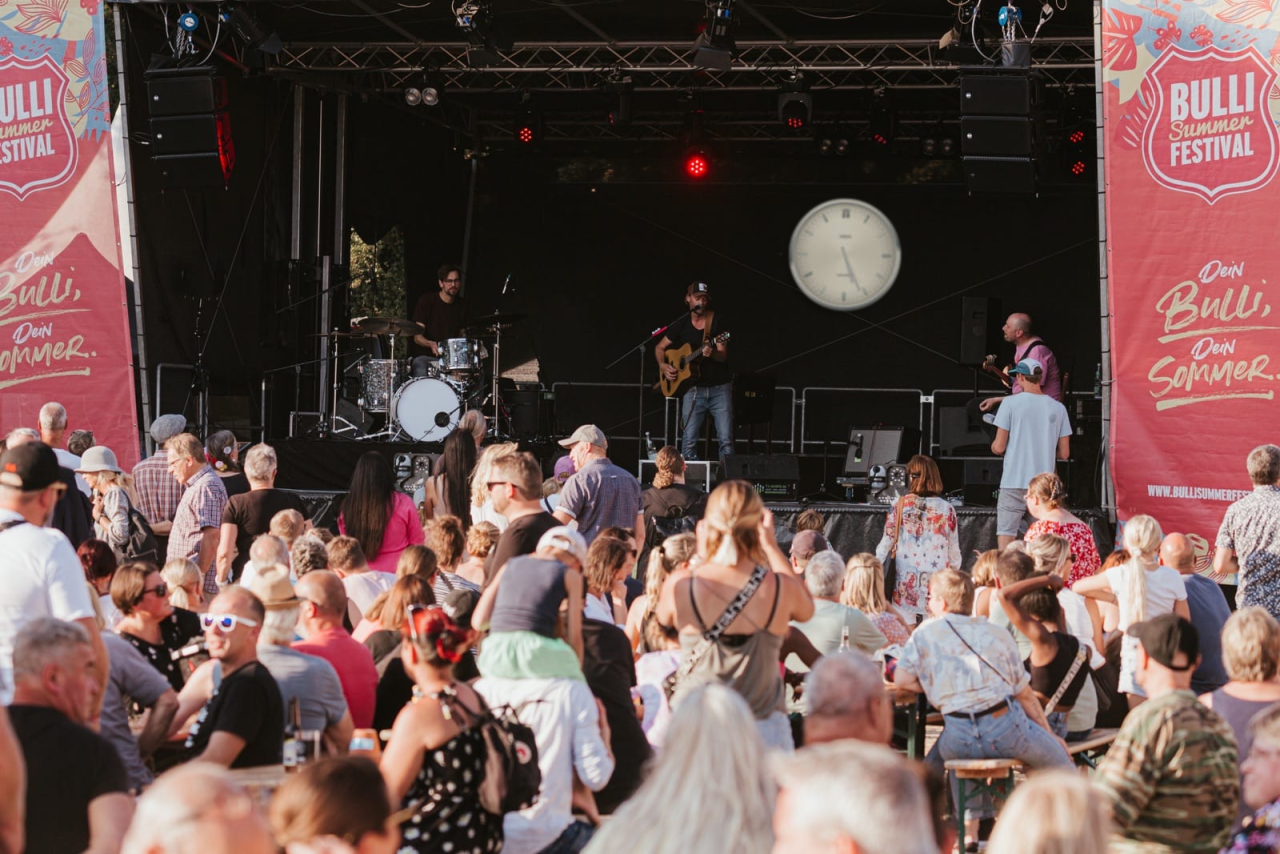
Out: {"hour": 5, "minute": 26}
